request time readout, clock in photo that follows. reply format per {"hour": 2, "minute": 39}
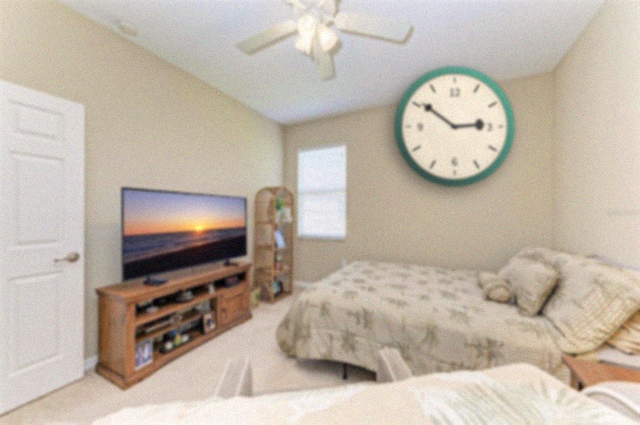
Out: {"hour": 2, "minute": 51}
